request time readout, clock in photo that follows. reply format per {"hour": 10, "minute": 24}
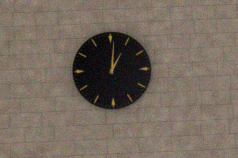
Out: {"hour": 1, "minute": 1}
